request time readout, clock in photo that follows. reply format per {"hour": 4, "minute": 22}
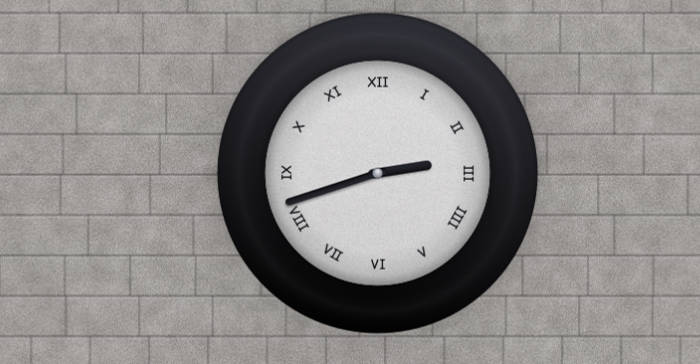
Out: {"hour": 2, "minute": 42}
